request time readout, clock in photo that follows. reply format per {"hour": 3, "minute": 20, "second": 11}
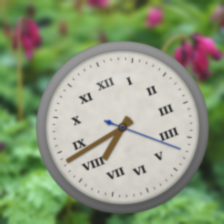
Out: {"hour": 7, "minute": 43, "second": 22}
